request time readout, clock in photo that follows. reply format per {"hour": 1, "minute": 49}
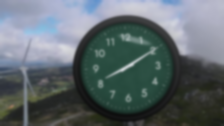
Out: {"hour": 8, "minute": 10}
